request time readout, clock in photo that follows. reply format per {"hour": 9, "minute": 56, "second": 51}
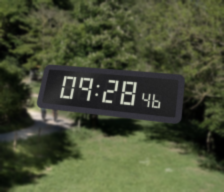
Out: {"hour": 9, "minute": 28, "second": 46}
